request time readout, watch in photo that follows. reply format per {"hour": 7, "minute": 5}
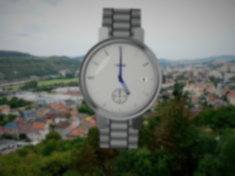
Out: {"hour": 5, "minute": 0}
